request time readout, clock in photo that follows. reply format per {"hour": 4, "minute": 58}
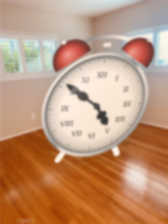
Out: {"hour": 4, "minute": 51}
